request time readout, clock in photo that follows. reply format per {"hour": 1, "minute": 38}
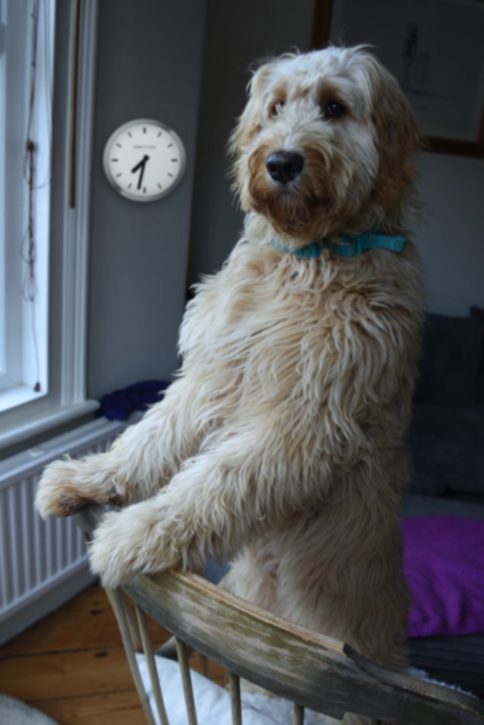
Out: {"hour": 7, "minute": 32}
